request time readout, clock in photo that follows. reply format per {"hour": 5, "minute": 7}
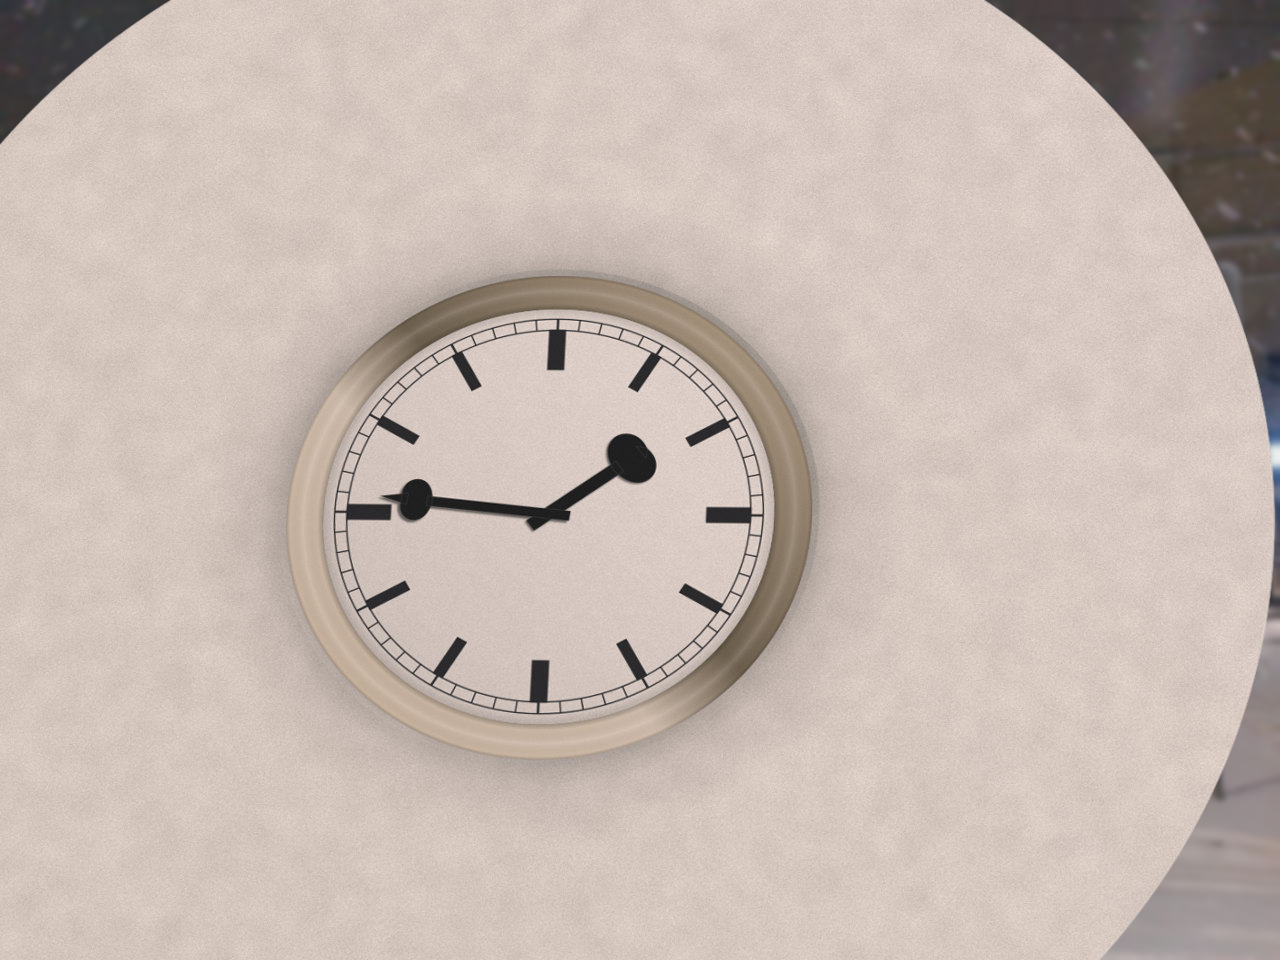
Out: {"hour": 1, "minute": 46}
